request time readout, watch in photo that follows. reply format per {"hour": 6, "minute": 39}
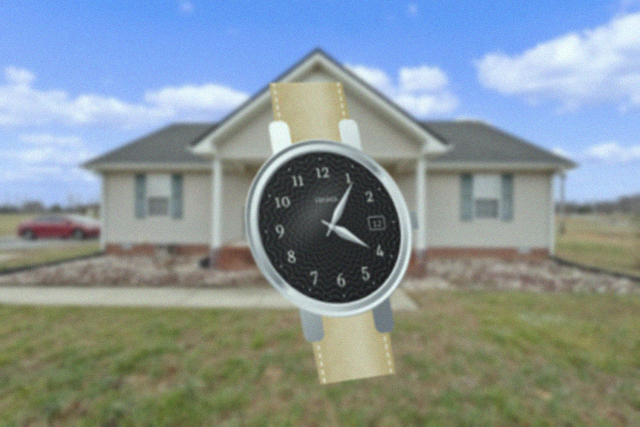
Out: {"hour": 4, "minute": 6}
